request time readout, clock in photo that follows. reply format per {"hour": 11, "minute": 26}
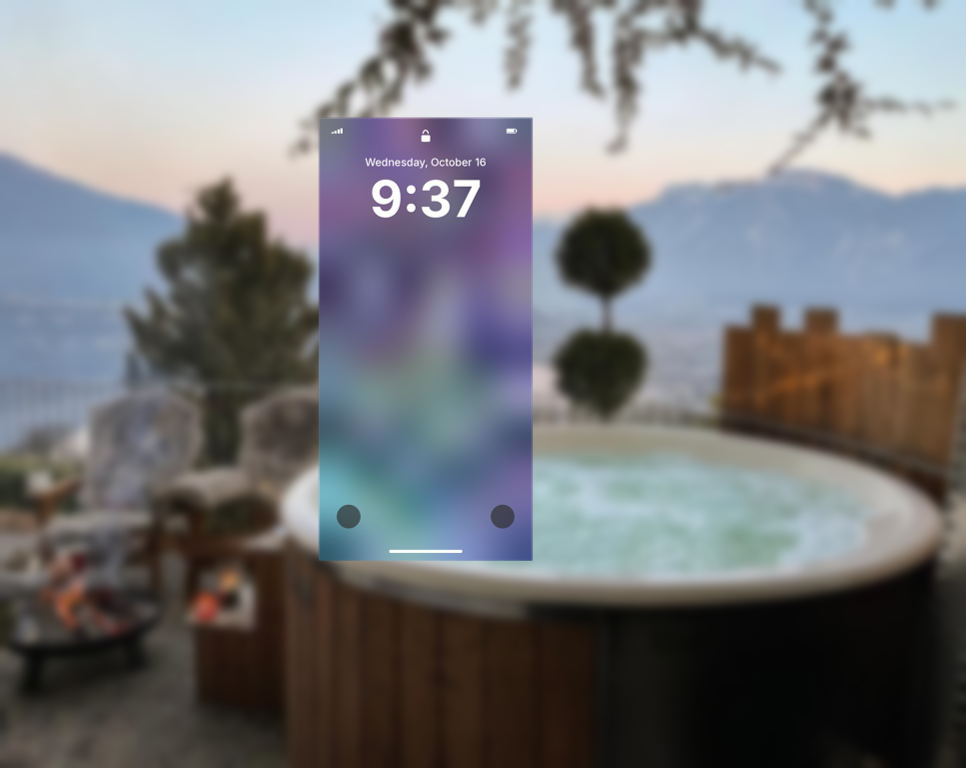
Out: {"hour": 9, "minute": 37}
